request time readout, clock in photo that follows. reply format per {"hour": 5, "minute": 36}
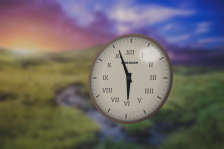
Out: {"hour": 5, "minute": 56}
